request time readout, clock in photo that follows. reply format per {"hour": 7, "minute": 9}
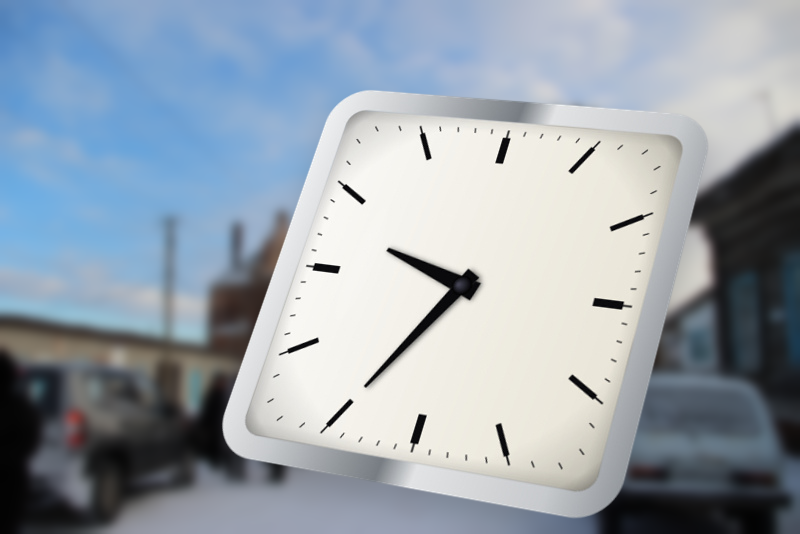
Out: {"hour": 9, "minute": 35}
